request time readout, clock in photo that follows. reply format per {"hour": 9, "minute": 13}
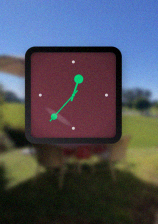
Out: {"hour": 12, "minute": 37}
